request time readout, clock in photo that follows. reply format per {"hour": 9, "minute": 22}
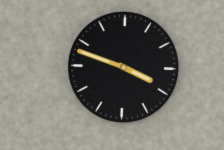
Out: {"hour": 3, "minute": 48}
